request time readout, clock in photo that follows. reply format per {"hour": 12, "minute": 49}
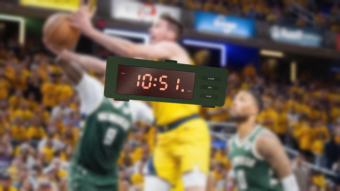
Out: {"hour": 10, "minute": 51}
